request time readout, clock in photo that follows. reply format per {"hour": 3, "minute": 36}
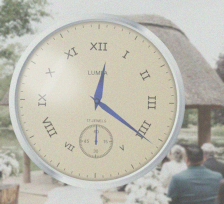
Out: {"hour": 12, "minute": 21}
